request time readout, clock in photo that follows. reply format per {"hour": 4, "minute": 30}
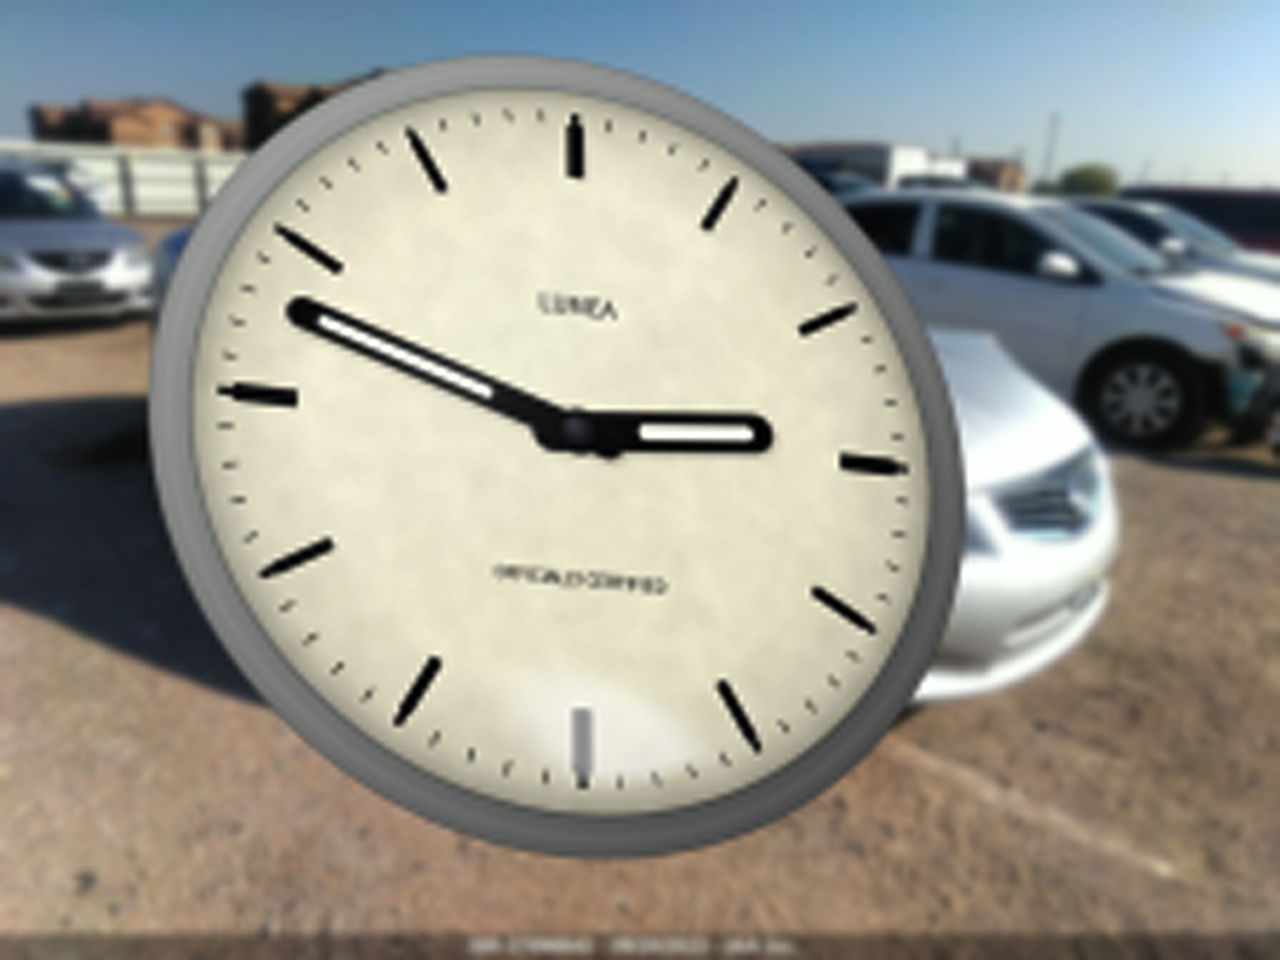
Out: {"hour": 2, "minute": 48}
